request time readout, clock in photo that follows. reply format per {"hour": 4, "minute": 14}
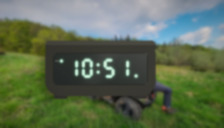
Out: {"hour": 10, "minute": 51}
